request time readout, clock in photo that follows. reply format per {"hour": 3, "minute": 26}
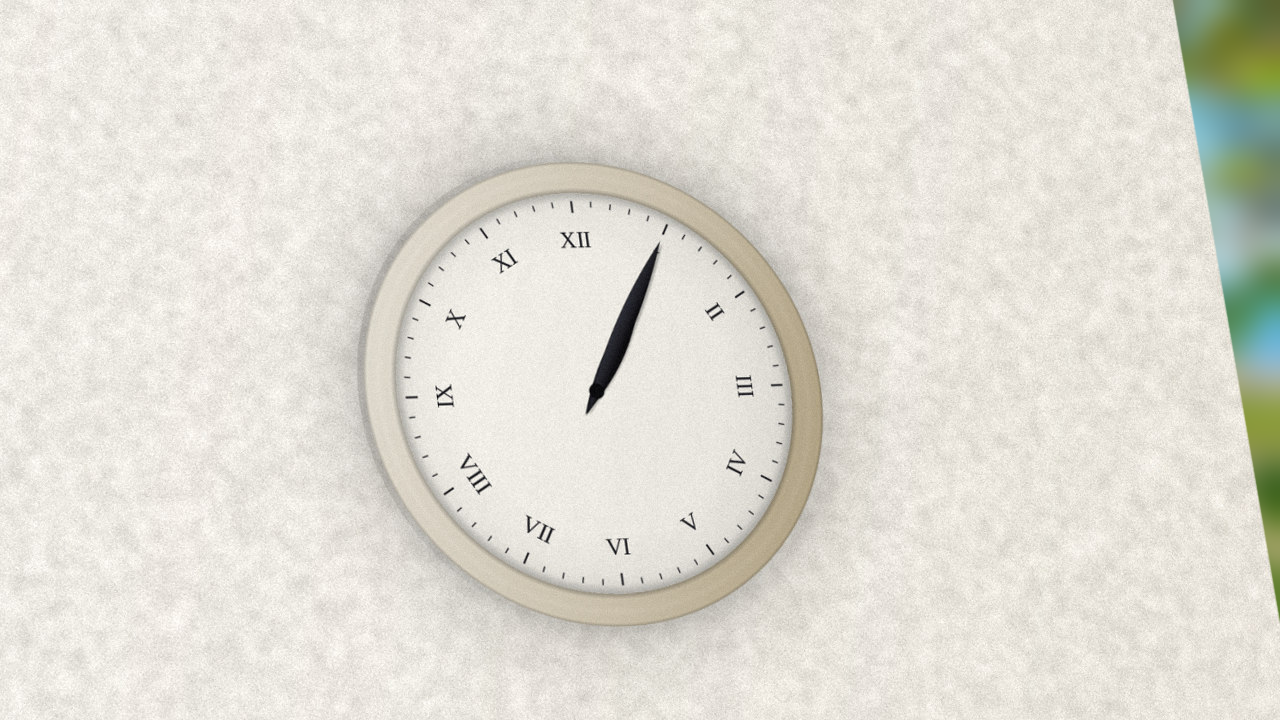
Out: {"hour": 1, "minute": 5}
